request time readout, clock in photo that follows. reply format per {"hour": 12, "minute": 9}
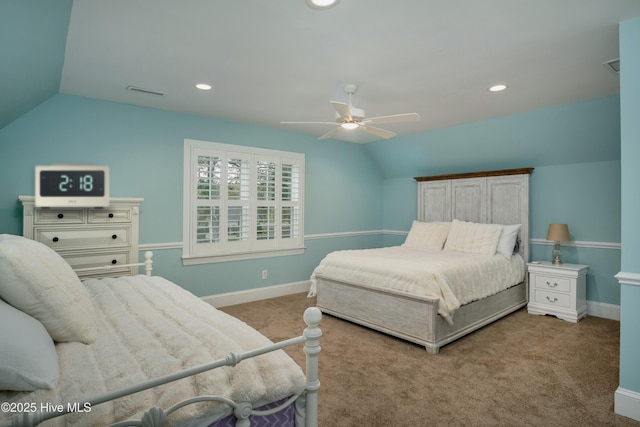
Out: {"hour": 2, "minute": 18}
